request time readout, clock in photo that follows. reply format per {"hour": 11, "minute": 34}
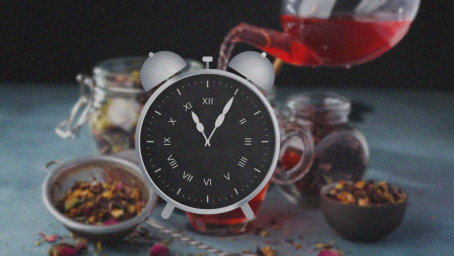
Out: {"hour": 11, "minute": 5}
